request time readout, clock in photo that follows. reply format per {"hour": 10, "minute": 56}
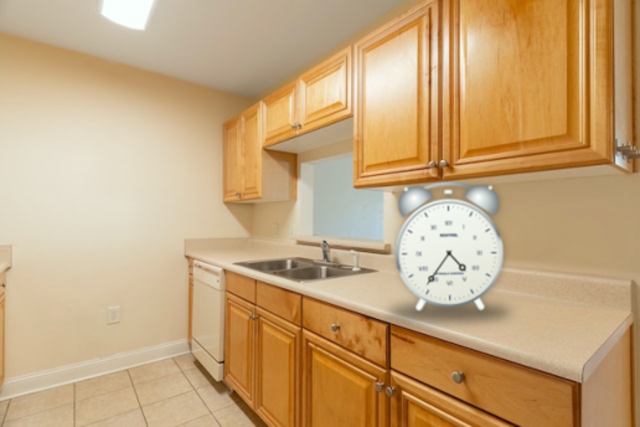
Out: {"hour": 4, "minute": 36}
